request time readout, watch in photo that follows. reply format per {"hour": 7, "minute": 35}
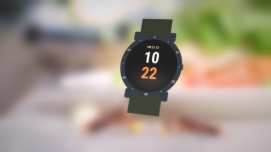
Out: {"hour": 10, "minute": 22}
